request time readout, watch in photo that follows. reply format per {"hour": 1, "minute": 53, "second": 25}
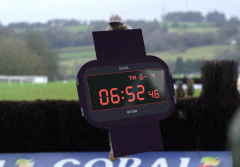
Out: {"hour": 6, "minute": 52, "second": 46}
